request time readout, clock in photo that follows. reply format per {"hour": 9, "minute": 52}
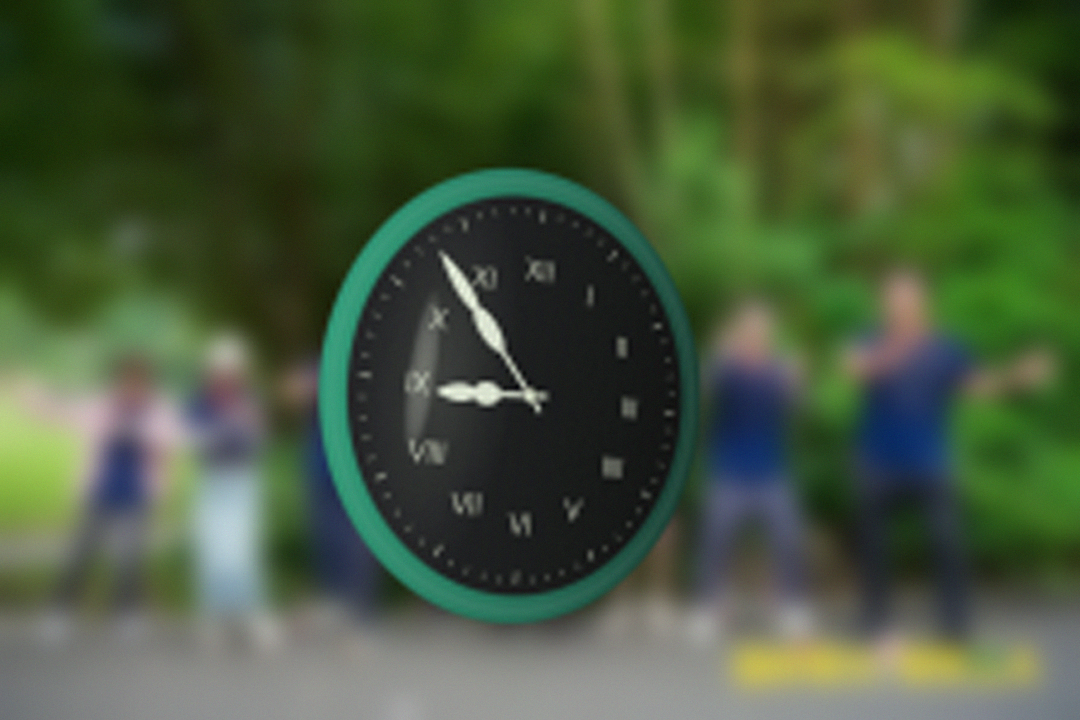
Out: {"hour": 8, "minute": 53}
